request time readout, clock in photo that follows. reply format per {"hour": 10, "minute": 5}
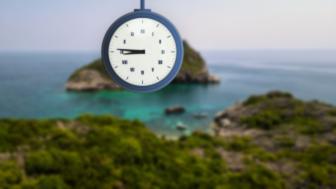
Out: {"hour": 8, "minute": 46}
